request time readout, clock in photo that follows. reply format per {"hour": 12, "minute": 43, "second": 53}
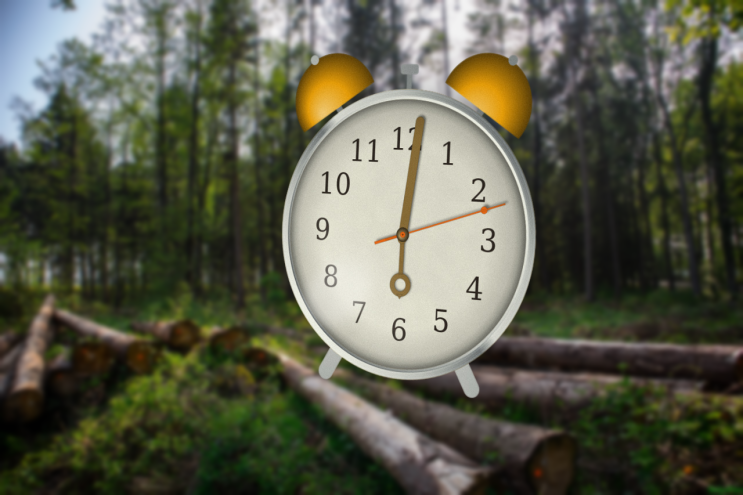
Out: {"hour": 6, "minute": 1, "second": 12}
